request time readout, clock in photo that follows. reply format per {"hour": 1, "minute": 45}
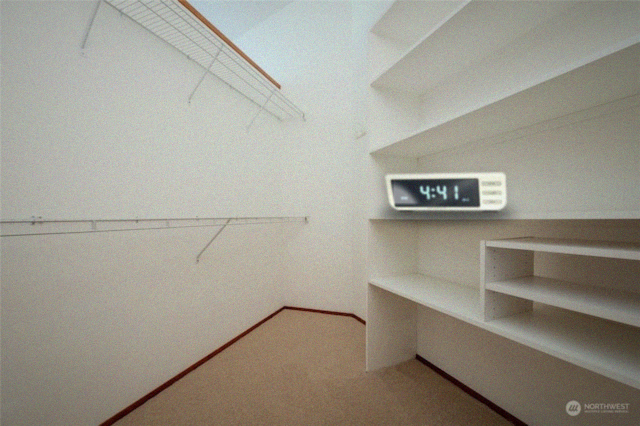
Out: {"hour": 4, "minute": 41}
